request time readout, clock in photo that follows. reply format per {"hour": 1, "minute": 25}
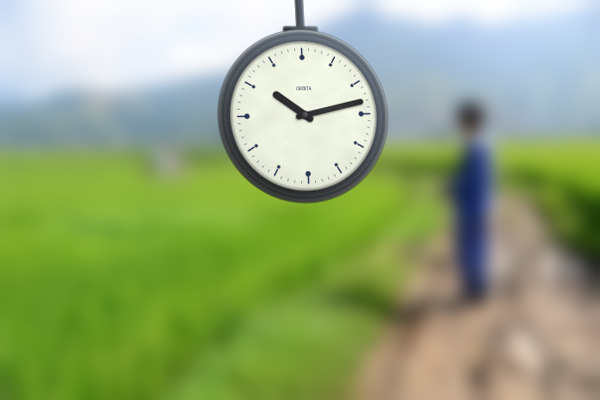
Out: {"hour": 10, "minute": 13}
